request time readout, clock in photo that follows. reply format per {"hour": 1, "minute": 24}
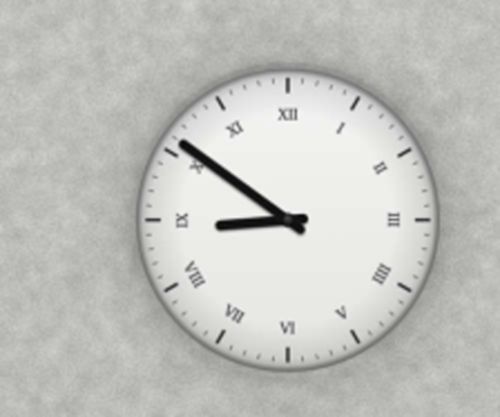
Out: {"hour": 8, "minute": 51}
